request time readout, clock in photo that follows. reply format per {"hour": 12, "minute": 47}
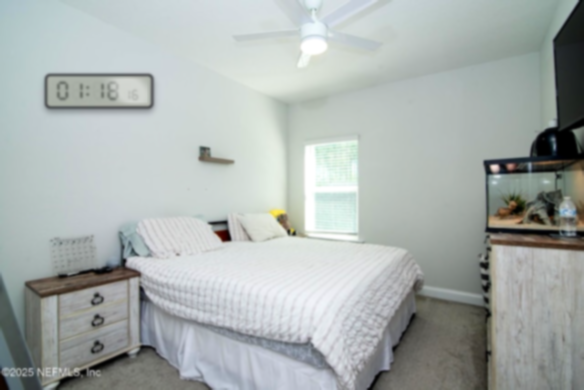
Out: {"hour": 1, "minute": 18}
